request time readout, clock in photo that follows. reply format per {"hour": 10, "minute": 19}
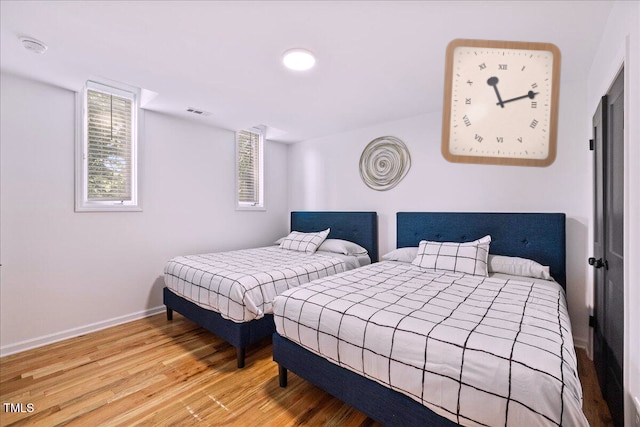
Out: {"hour": 11, "minute": 12}
